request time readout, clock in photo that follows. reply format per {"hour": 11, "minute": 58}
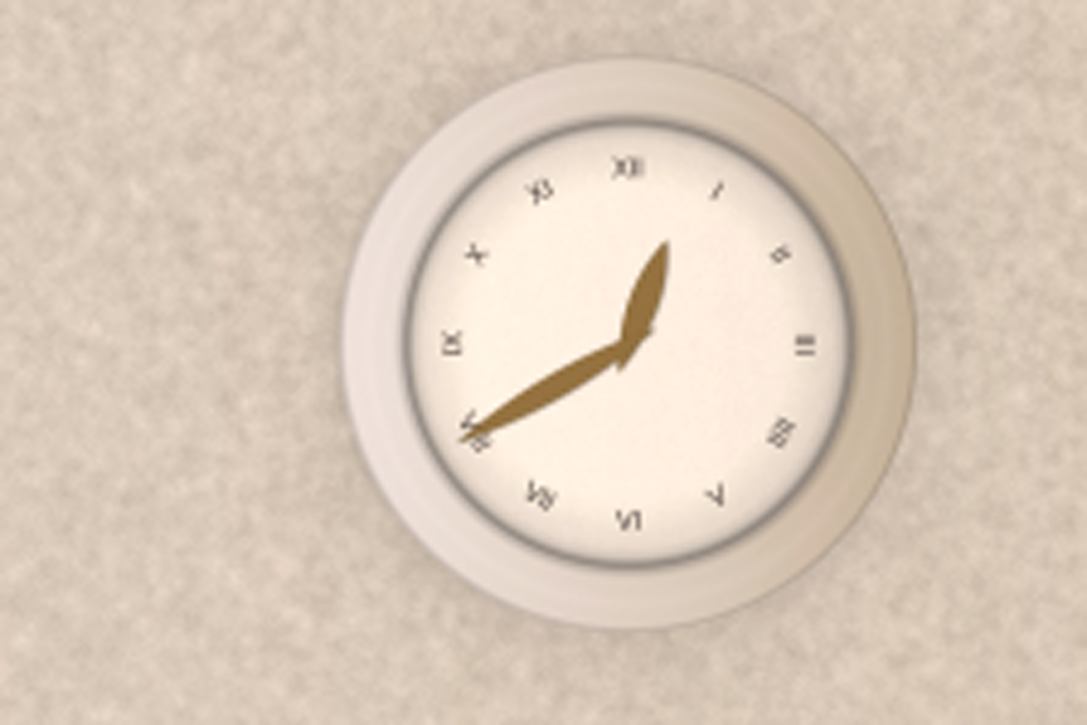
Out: {"hour": 12, "minute": 40}
